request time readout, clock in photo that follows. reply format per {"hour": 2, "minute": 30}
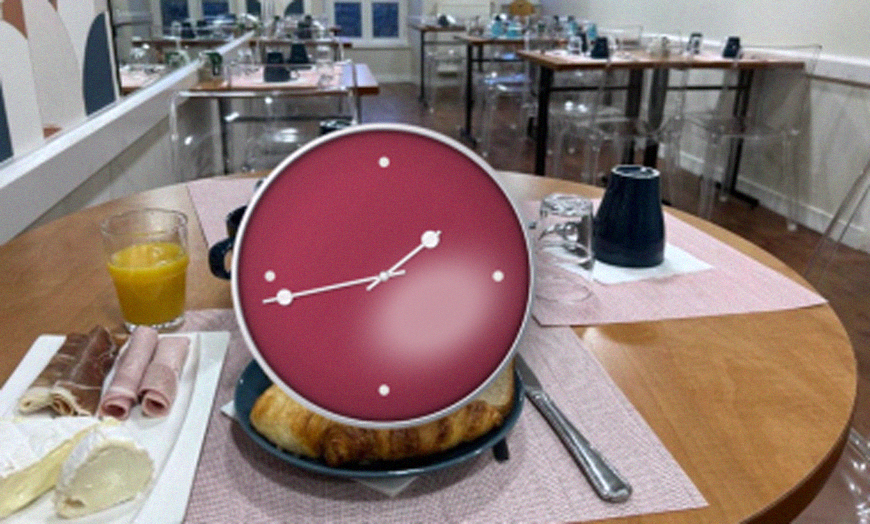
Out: {"hour": 1, "minute": 43}
